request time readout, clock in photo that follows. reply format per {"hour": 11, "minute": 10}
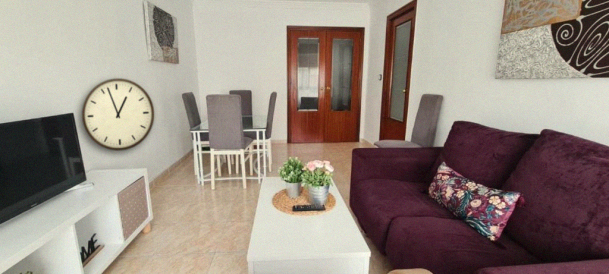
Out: {"hour": 12, "minute": 57}
